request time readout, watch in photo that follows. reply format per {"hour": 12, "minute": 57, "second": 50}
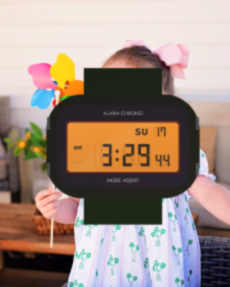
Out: {"hour": 3, "minute": 29, "second": 44}
